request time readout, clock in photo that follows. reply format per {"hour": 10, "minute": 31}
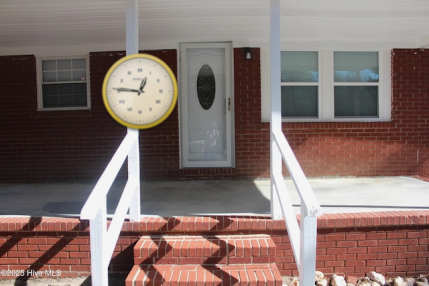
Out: {"hour": 12, "minute": 46}
